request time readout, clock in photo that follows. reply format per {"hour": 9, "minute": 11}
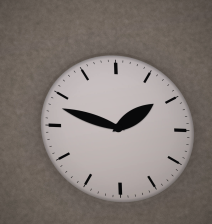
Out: {"hour": 1, "minute": 48}
